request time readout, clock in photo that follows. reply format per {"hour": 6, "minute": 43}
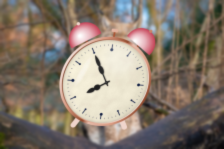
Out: {"hour": 7, "minute": 55}
